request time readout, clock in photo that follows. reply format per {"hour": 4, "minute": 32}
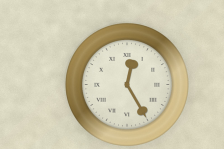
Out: {"hour": 12, "minute": 25}
